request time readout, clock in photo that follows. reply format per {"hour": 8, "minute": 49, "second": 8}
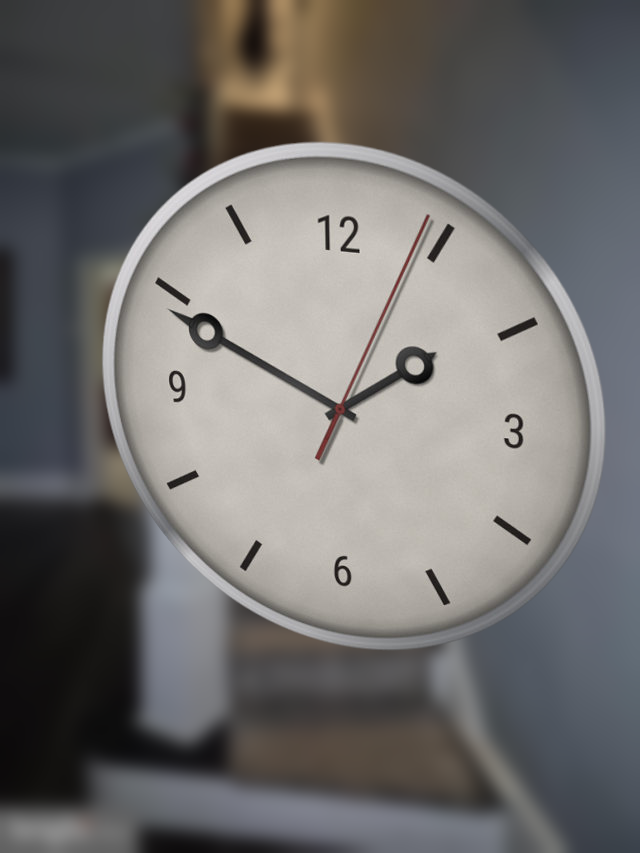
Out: {"hour": 1, "minute": 49, "second": 4}
